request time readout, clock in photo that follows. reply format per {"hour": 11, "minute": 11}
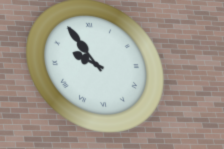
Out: {"hour": 9, "minute": 55}
